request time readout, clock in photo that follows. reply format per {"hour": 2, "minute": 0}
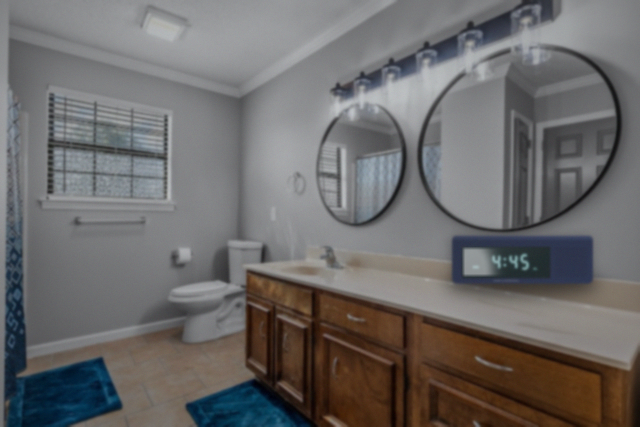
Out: {"hour": 4, "minute": 45}
